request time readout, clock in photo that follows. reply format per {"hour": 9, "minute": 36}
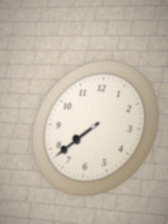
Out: {"hour": 7, "minute": 38}
